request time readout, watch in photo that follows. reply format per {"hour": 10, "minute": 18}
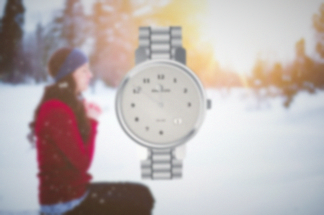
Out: {"hour": 11, "minute": 51}
